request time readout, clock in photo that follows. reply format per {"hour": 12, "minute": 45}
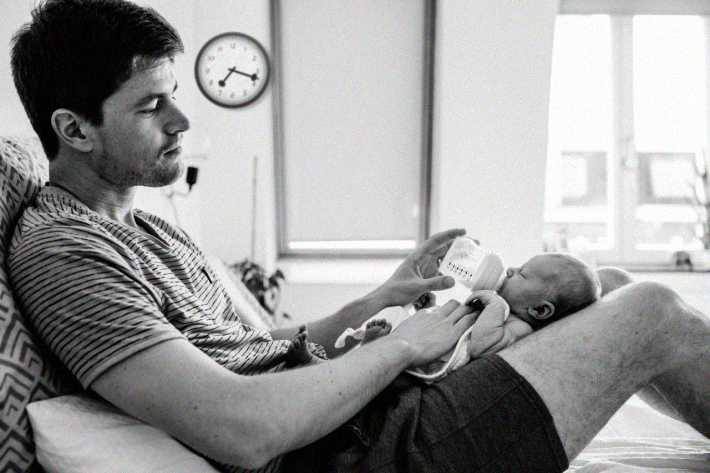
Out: {"hour": 7, "minute": 18}
